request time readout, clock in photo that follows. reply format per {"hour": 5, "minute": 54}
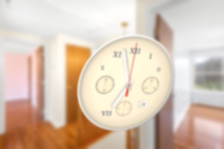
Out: {"hour": 6, "minute": 57}
